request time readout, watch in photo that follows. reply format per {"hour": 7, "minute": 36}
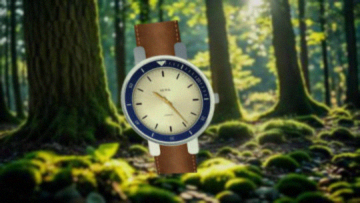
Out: {"hour": 10, "minute": 24}
